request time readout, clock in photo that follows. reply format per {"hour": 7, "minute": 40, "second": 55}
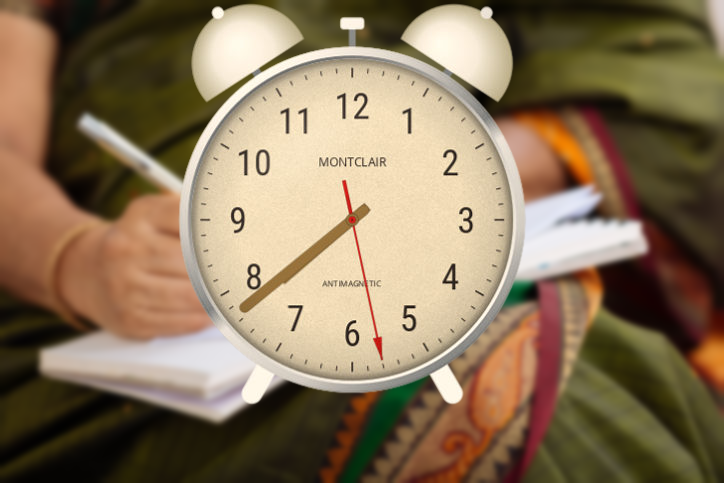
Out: {"hour": 7, "minute": 38, "second": 28}
